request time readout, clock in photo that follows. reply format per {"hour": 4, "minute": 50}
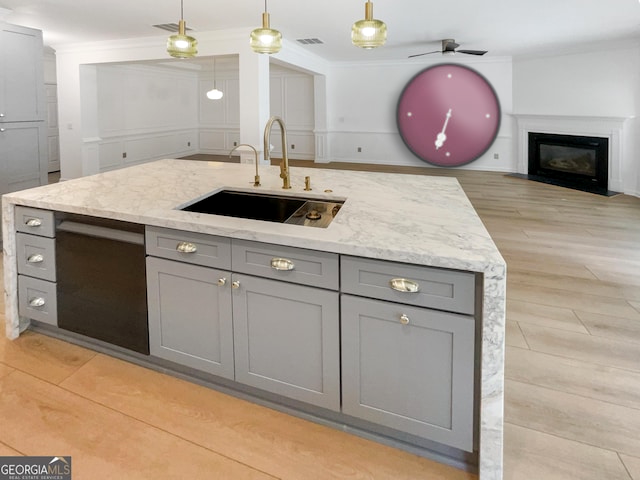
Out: {"hour": 6, "minute": 33}
